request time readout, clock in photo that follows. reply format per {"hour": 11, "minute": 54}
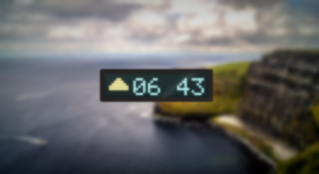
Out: {"hour": 6, "minute": 43}
